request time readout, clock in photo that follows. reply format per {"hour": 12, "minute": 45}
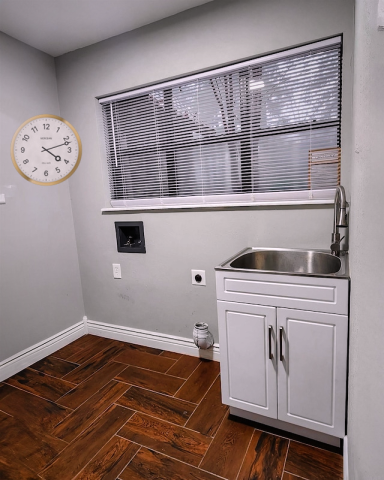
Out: {"hour": 4, "minute": 12}
